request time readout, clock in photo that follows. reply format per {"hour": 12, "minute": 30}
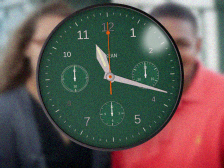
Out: {"hour": 11, "minute": 18}
